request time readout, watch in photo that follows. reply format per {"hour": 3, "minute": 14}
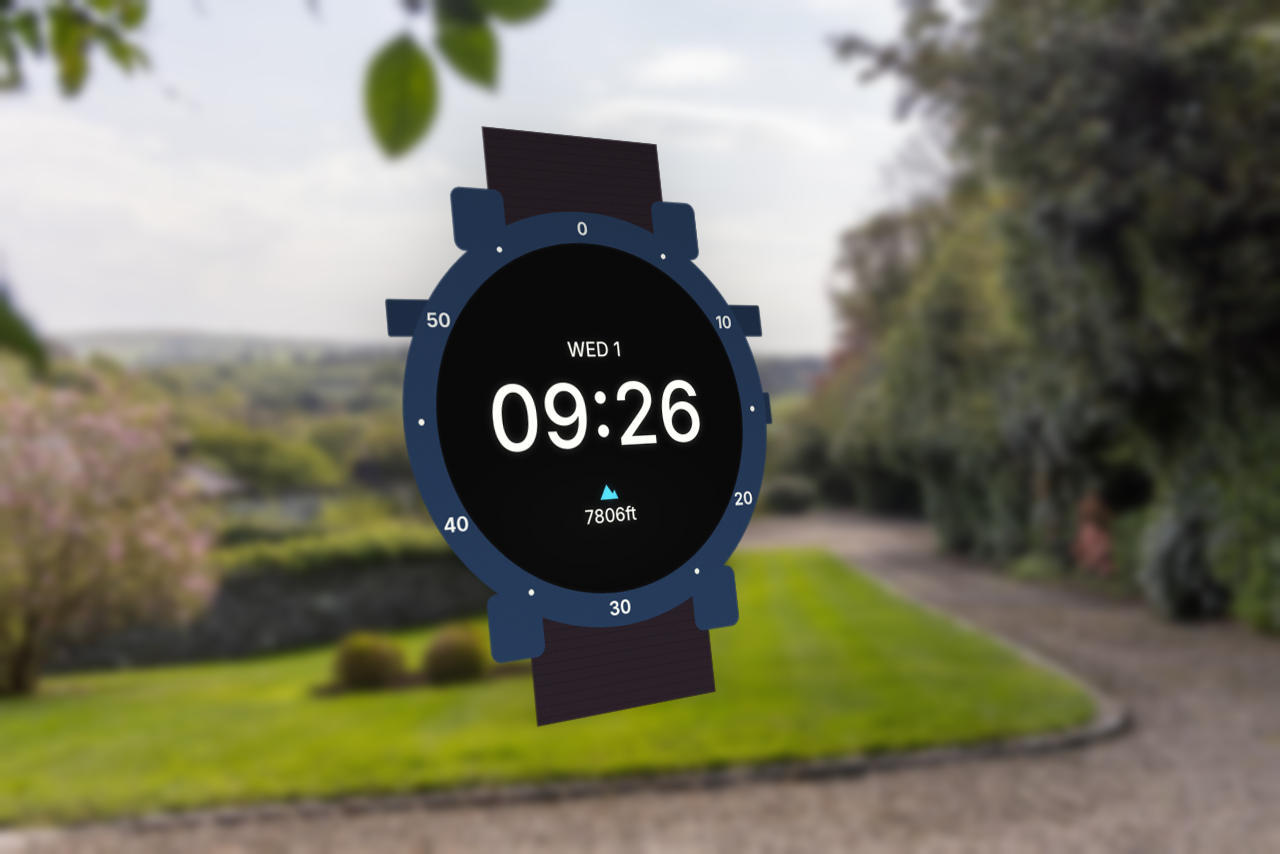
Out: {"hour": 9, "minute": 26}
